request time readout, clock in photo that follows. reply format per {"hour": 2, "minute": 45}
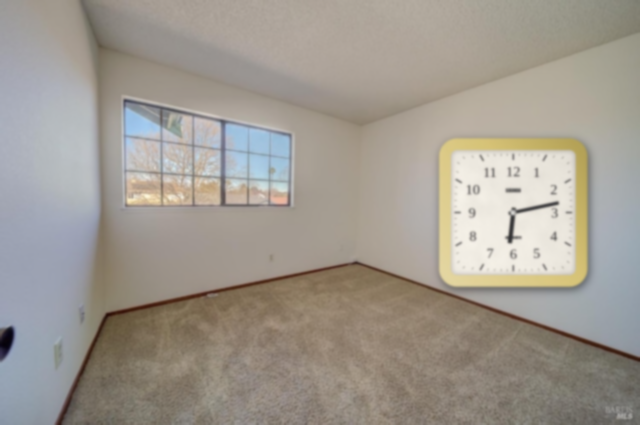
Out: {"hour": 6, "minute": 13}
